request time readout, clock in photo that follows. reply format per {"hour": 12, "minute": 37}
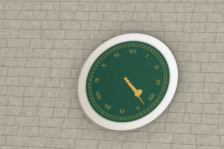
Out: {"hour": 4, "minute": 23}
